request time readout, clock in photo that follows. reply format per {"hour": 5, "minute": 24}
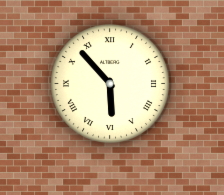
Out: {"hour": 5, "minute": 53}
